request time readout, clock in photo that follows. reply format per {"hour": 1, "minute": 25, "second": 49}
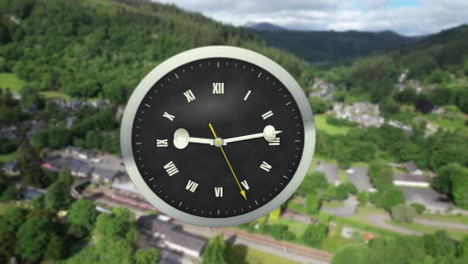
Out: {"hour": 9, "minute": 13, "second": 26}
